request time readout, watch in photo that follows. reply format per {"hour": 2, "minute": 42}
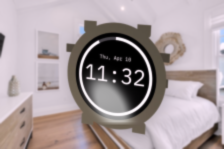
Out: {"hour": 11, "minute": 32}
